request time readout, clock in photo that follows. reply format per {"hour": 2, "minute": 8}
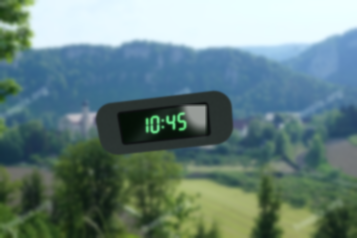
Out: {"hour": 10, "minute": 45}
